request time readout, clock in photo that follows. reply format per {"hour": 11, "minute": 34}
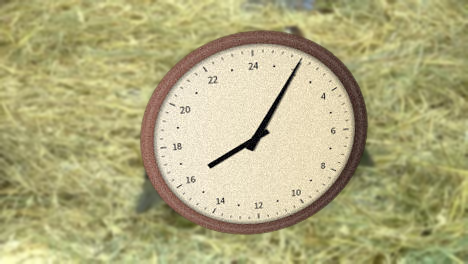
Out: {"hour": 16, "minute": 5}
